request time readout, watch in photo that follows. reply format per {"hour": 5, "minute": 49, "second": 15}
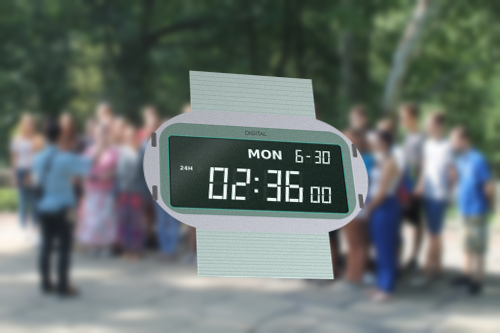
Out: {"hour": 2, "minute": 36, "second": 0}
